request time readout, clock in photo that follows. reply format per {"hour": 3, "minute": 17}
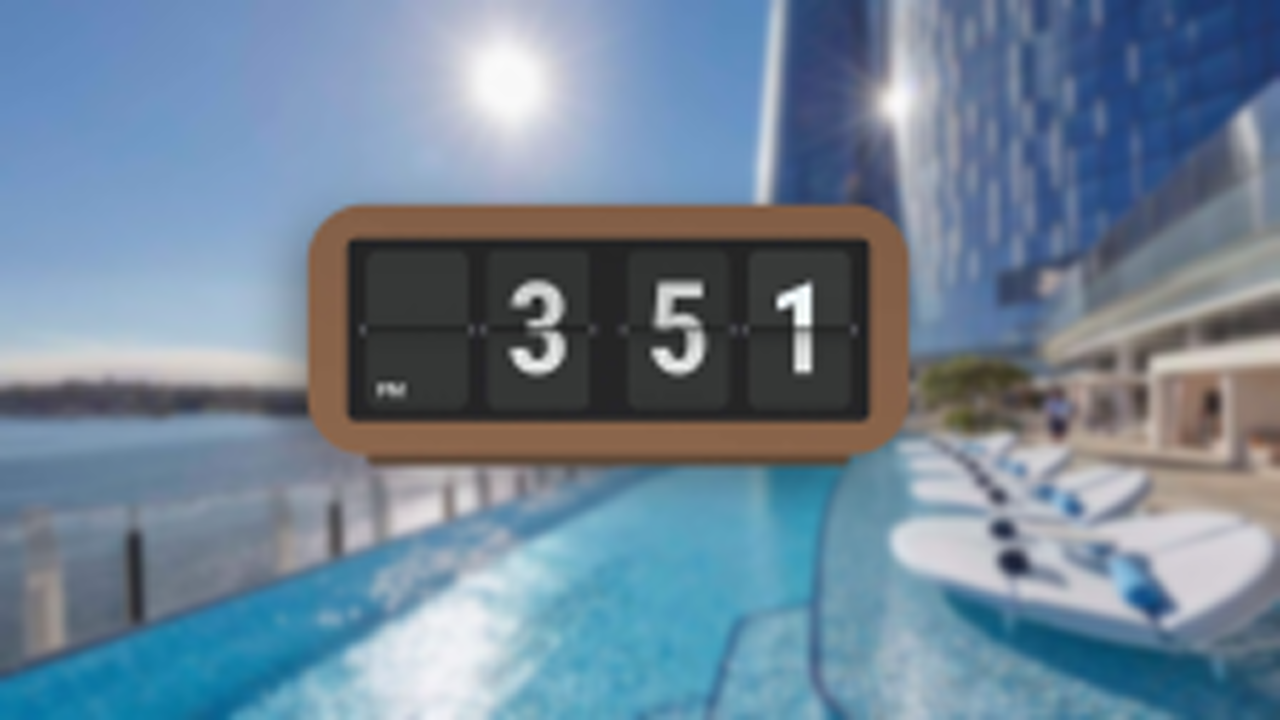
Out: {"hour": 3, "minute": 51}
